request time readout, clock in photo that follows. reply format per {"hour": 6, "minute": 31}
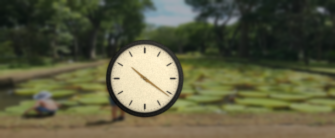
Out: {"hour": 10, "minute": 21}
